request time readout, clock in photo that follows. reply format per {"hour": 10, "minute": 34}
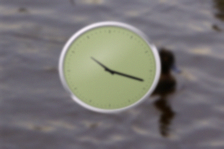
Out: {"hour": 10, "minute": 18}
